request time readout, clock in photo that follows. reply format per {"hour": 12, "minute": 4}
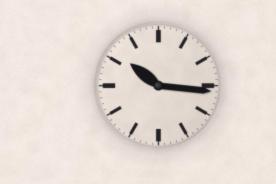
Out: {"hour": 10, "minute": 16}
